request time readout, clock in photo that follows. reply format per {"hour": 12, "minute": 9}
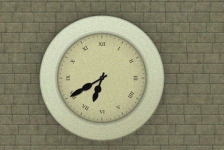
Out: {"hour": 6, "minute": 40}
